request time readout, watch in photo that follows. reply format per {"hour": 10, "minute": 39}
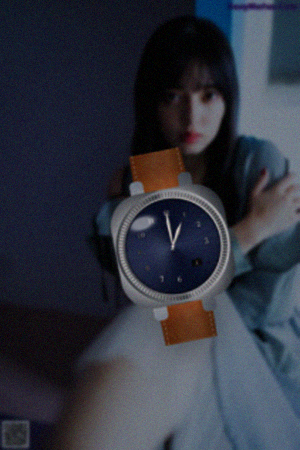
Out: {"hour": 1, "minute": 0}
